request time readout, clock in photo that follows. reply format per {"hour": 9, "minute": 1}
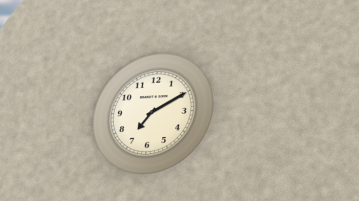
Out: {"hour": 7, "minute": 10}
